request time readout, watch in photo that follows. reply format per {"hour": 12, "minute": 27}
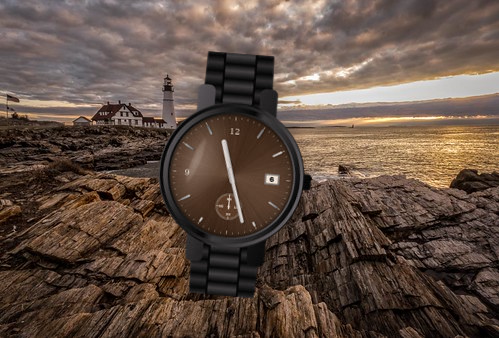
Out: {"hour": 11, "minute": 27}
